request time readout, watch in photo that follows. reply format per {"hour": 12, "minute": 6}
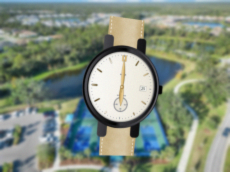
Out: {"hour": 6, "minute": 0}
